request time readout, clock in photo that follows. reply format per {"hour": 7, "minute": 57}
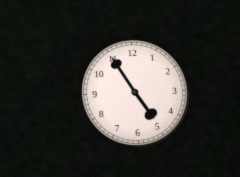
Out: {"hour": 4, "minute": 55}
